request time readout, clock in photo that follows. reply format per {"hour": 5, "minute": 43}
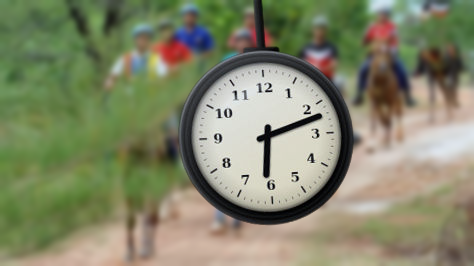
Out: {"hour": 6, "minute": 12}
